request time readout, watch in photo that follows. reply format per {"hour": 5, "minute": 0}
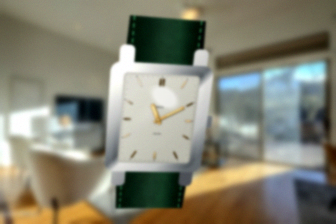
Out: {"hour": 11, "minute": 10}
